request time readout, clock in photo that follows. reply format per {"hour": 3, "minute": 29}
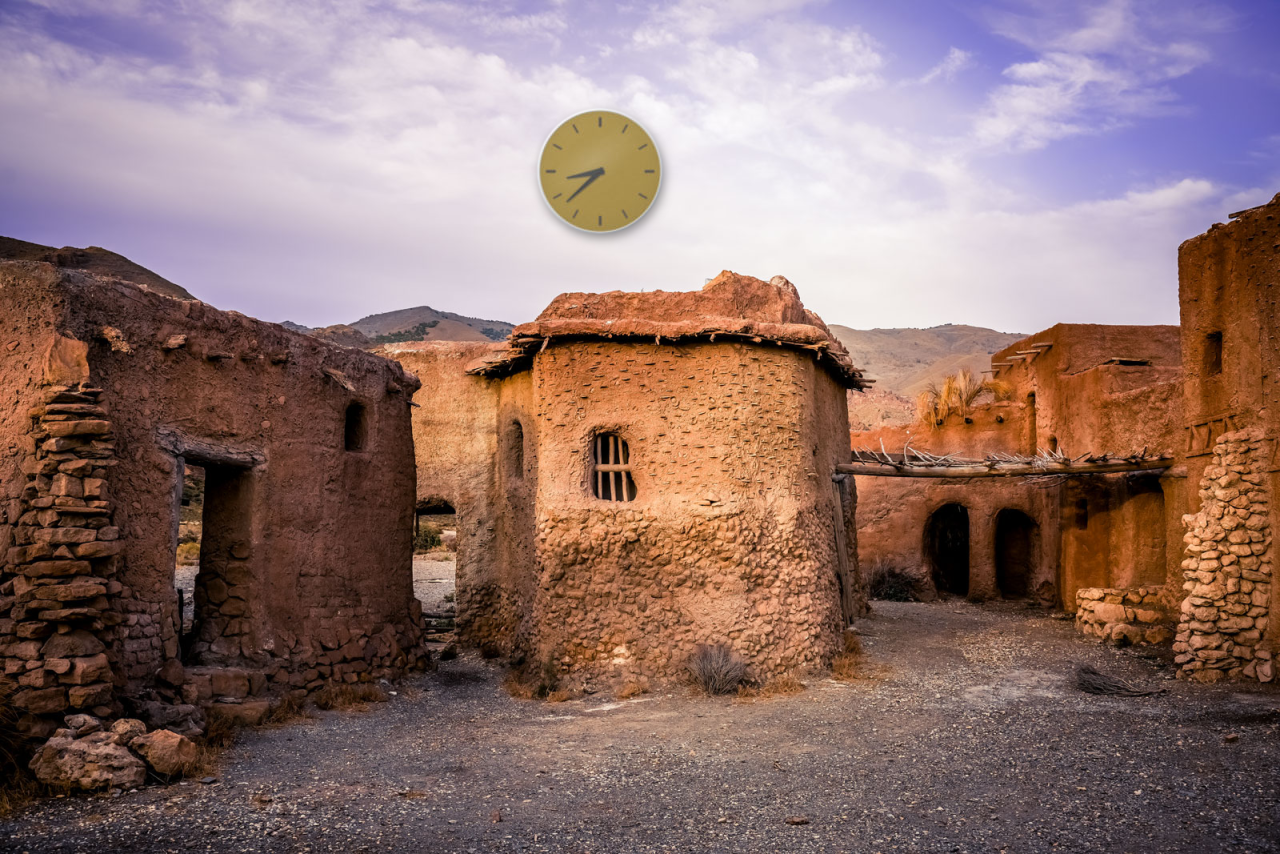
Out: {"hour": 8, "minute": 38}
